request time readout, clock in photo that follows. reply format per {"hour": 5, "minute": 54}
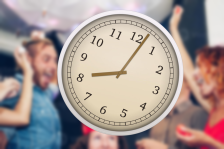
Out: {"hour": 8, "minute": 2}
